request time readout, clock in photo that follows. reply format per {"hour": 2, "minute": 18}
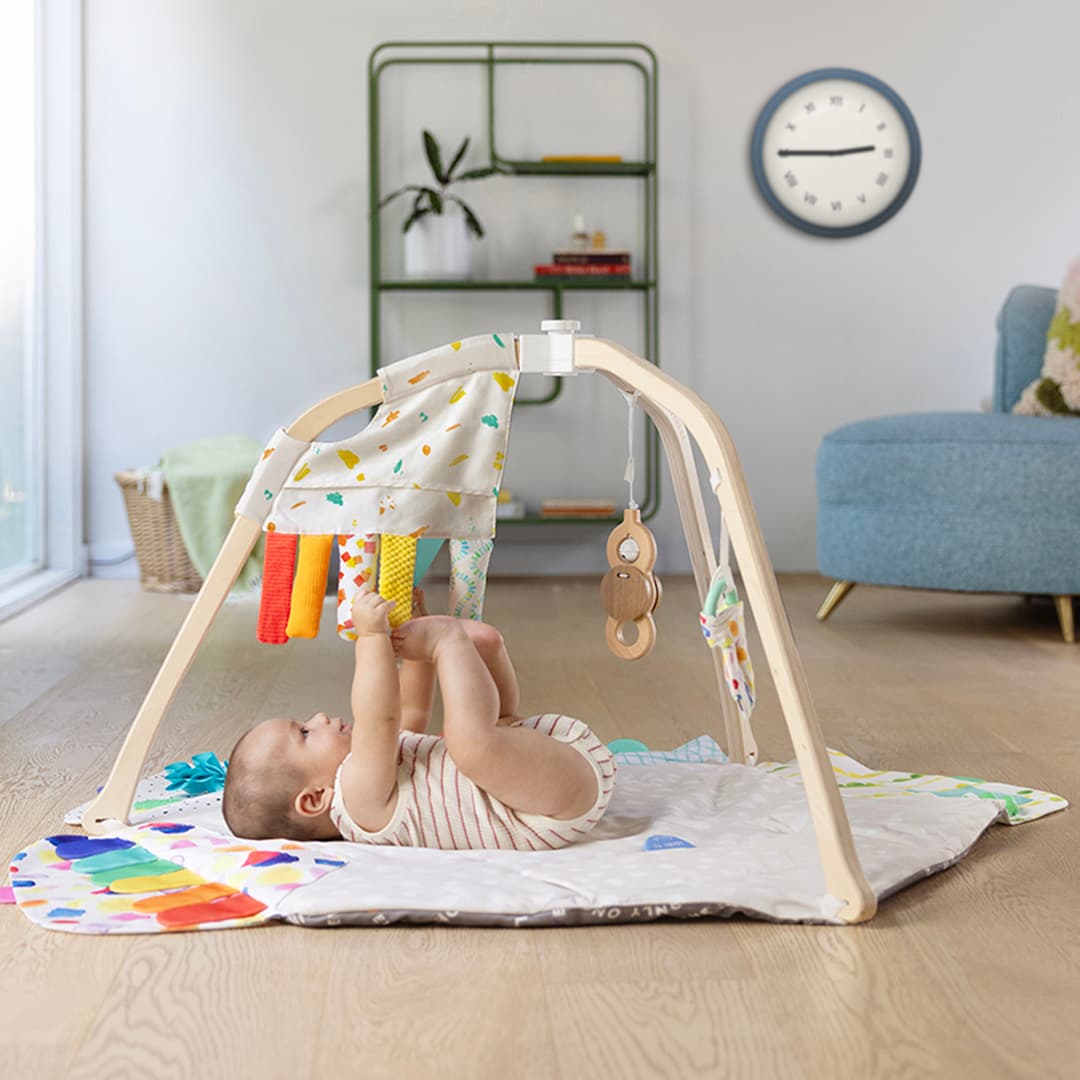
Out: {"hour": 2, "minute": 45}
